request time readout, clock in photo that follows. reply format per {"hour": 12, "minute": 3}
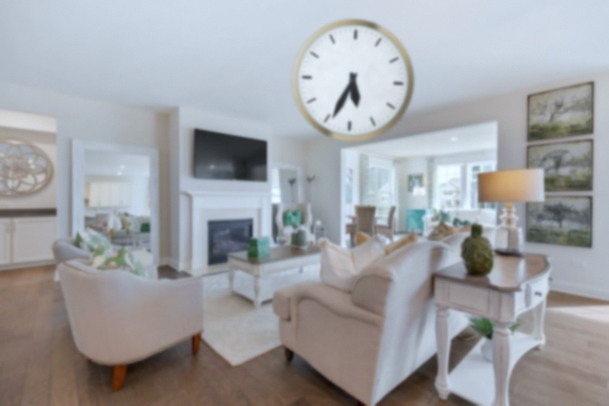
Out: {"hour": 5, "minute": 34}
